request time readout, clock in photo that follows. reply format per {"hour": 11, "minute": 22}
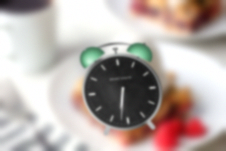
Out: {"hour": 6, "minute": 32}
